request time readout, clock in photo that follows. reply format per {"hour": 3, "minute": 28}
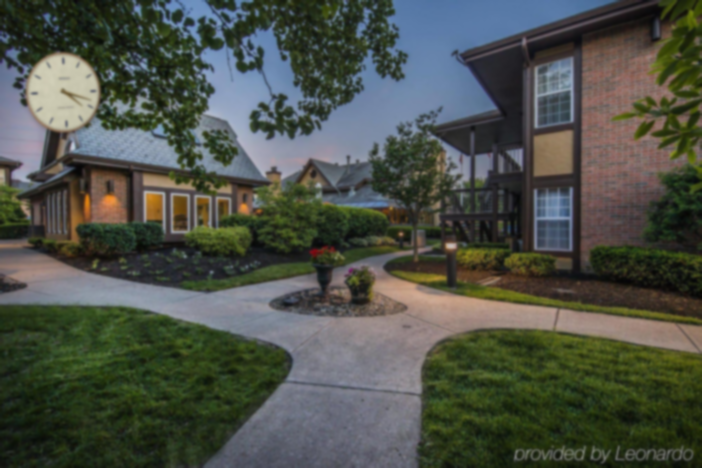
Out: {"hour": 4, "minute": 18}
